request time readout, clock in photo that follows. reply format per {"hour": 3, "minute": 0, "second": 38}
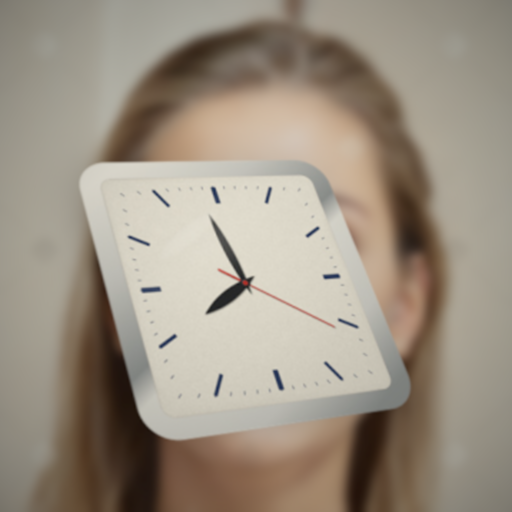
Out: {"hour": 7, "minute": 58, "second": 21}
